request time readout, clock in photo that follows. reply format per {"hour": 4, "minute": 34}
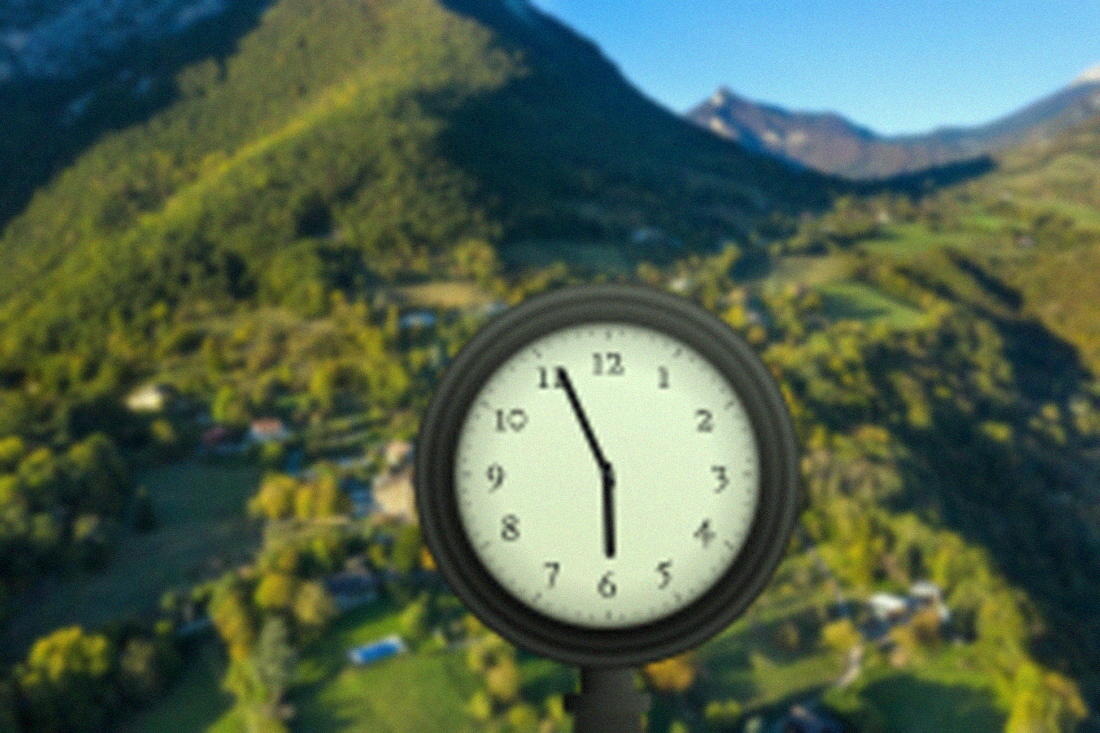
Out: {"hour": 5, "minute": 56}
